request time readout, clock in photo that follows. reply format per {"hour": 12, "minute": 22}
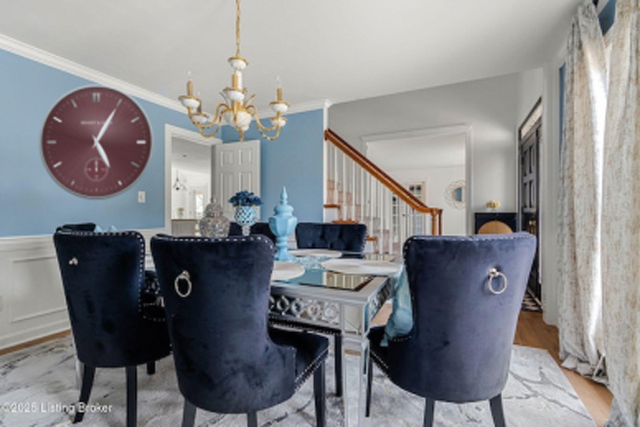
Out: {"hour": 5, "minute": 5}
